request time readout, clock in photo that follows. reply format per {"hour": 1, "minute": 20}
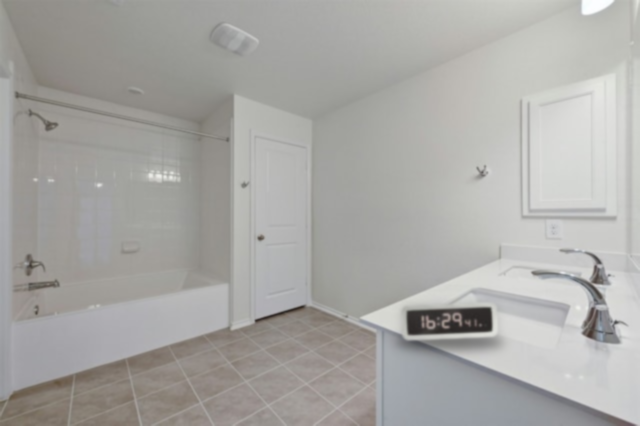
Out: {"hour": 16, "minute": 29}
